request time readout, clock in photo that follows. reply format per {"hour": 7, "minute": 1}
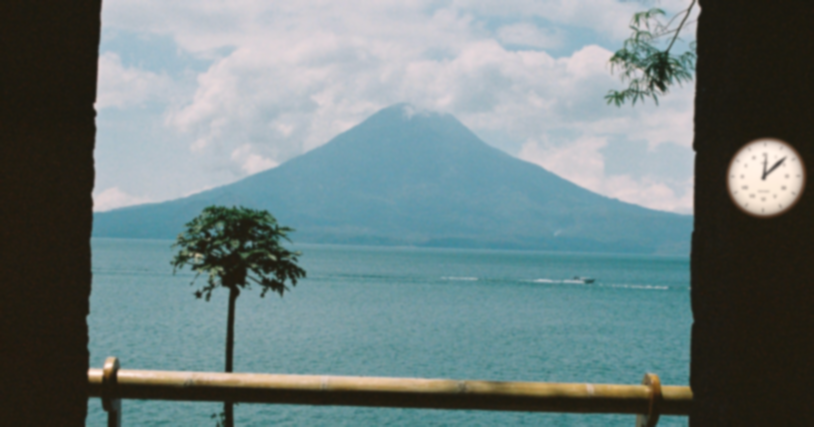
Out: {"hour": 12, "minute": 8}
